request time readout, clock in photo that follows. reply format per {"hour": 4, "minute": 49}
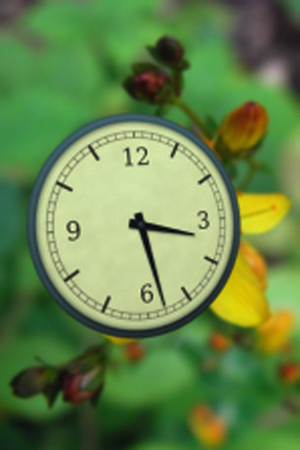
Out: {"hour": 3, "minute": 28}
